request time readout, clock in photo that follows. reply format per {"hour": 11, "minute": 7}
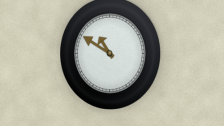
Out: {"hour": 10, "minute": 50}
